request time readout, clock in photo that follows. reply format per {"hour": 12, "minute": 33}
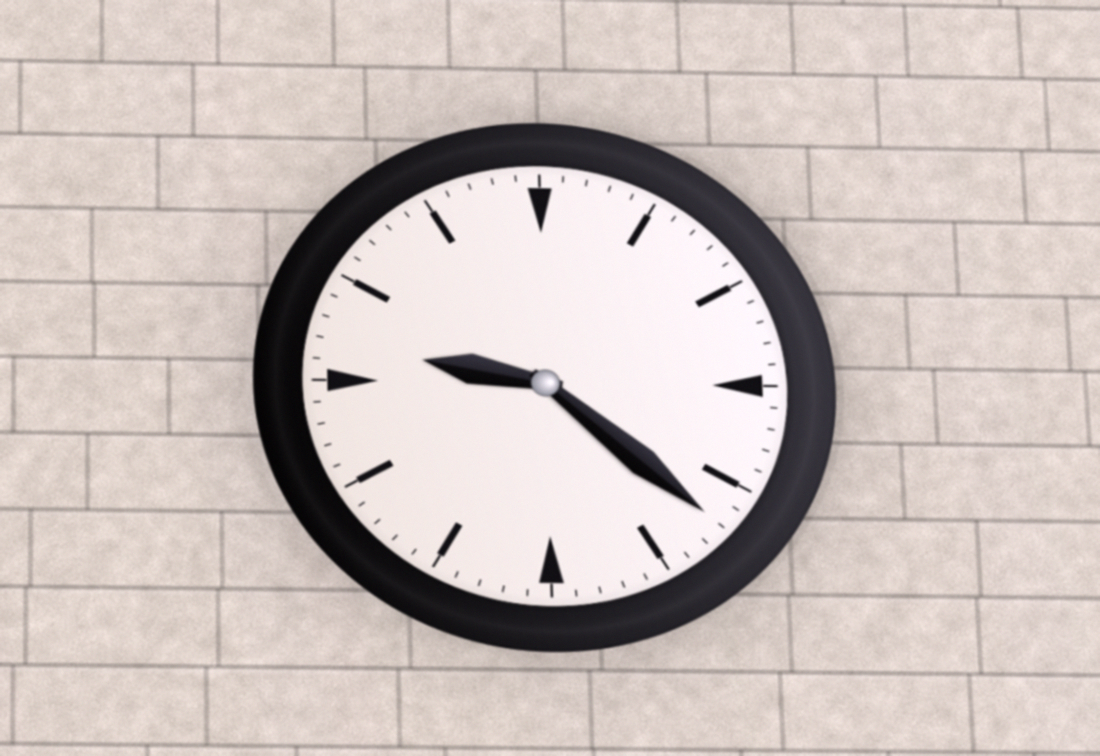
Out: {"hour": 9, "minute": 22}
